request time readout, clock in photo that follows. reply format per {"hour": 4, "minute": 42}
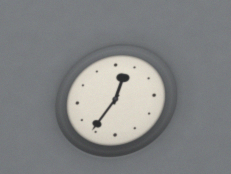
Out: {"hour": 12, "minute": 36}
